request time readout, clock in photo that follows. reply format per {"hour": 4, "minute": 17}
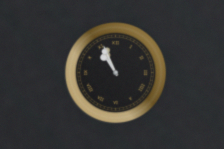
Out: {"hour": 10, "minute": 56}
